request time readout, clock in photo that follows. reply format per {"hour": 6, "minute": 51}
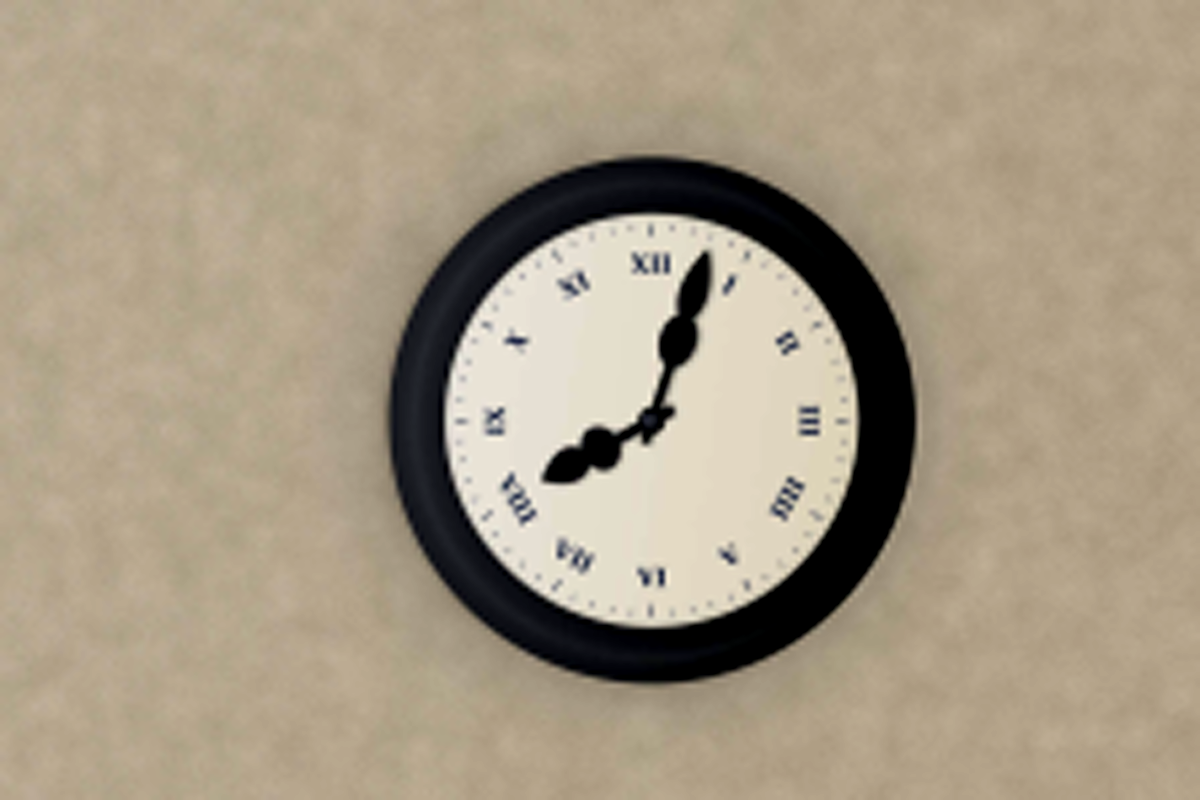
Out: {"hour": 8, "minute": 3}
